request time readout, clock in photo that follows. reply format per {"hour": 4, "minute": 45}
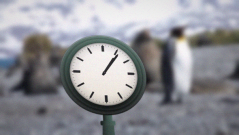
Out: {"hour": 1, "minute": 6}
